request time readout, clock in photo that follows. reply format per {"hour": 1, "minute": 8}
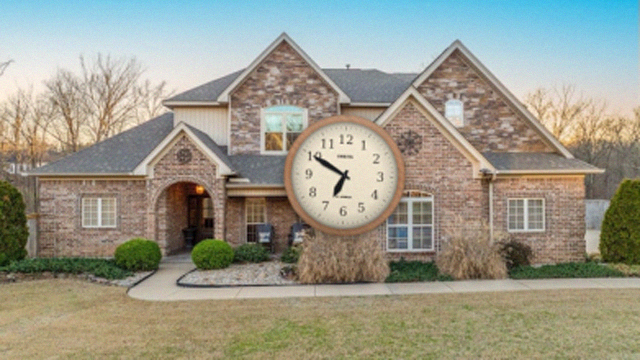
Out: {"hour": 6, "minute": 50}
